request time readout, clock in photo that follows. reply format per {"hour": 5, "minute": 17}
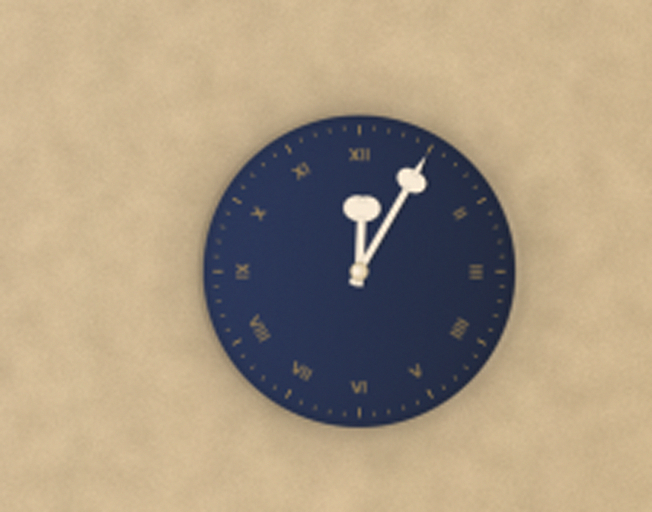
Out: {"hour": 12, "minute": 5}
